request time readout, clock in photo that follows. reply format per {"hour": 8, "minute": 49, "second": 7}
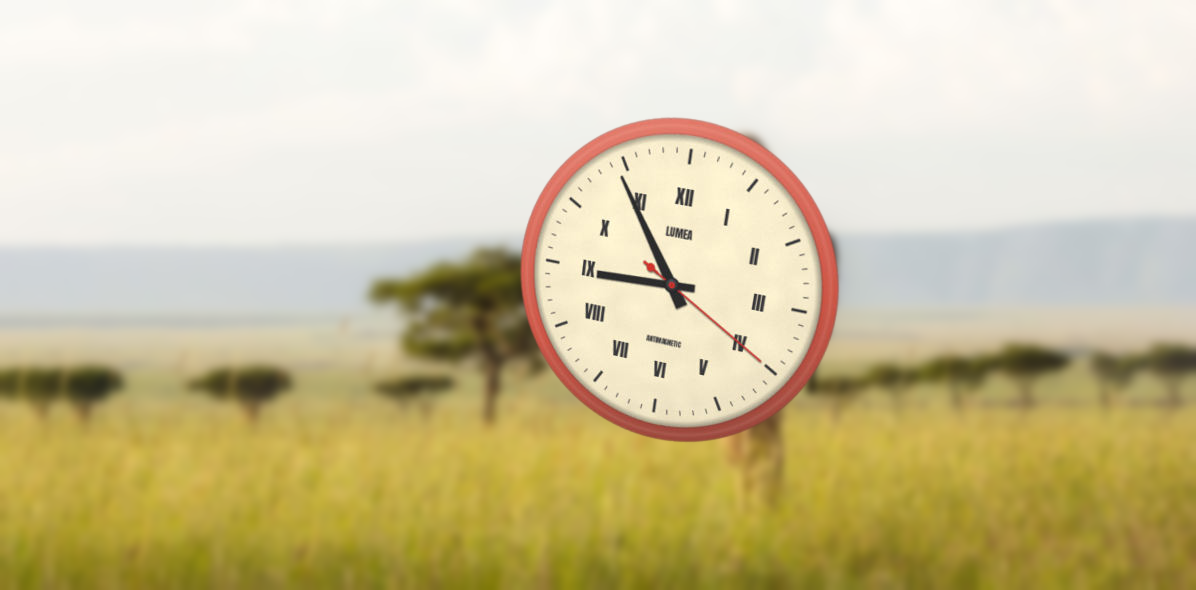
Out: {"hour": 8, "minute": 54, "second": 20}
